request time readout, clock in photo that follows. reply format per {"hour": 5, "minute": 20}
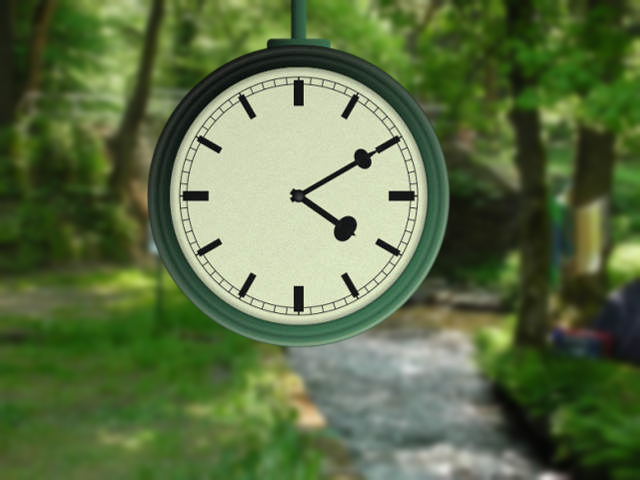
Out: {"hour": 4, "minute": 10}
